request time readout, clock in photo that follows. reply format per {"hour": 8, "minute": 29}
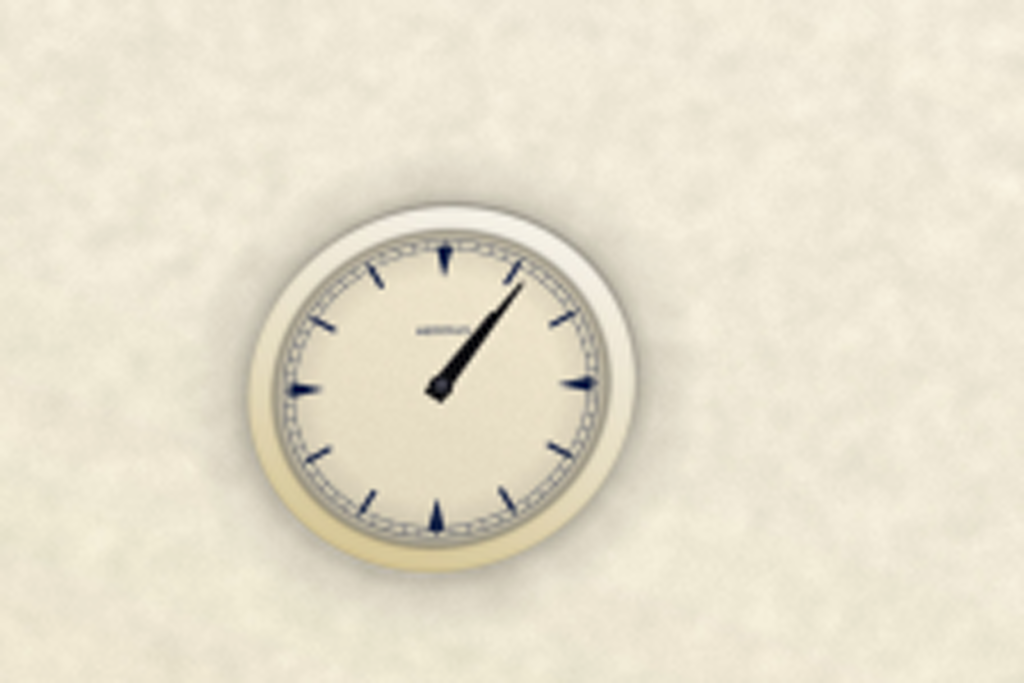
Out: {"hour": 1, "minute": 6}
